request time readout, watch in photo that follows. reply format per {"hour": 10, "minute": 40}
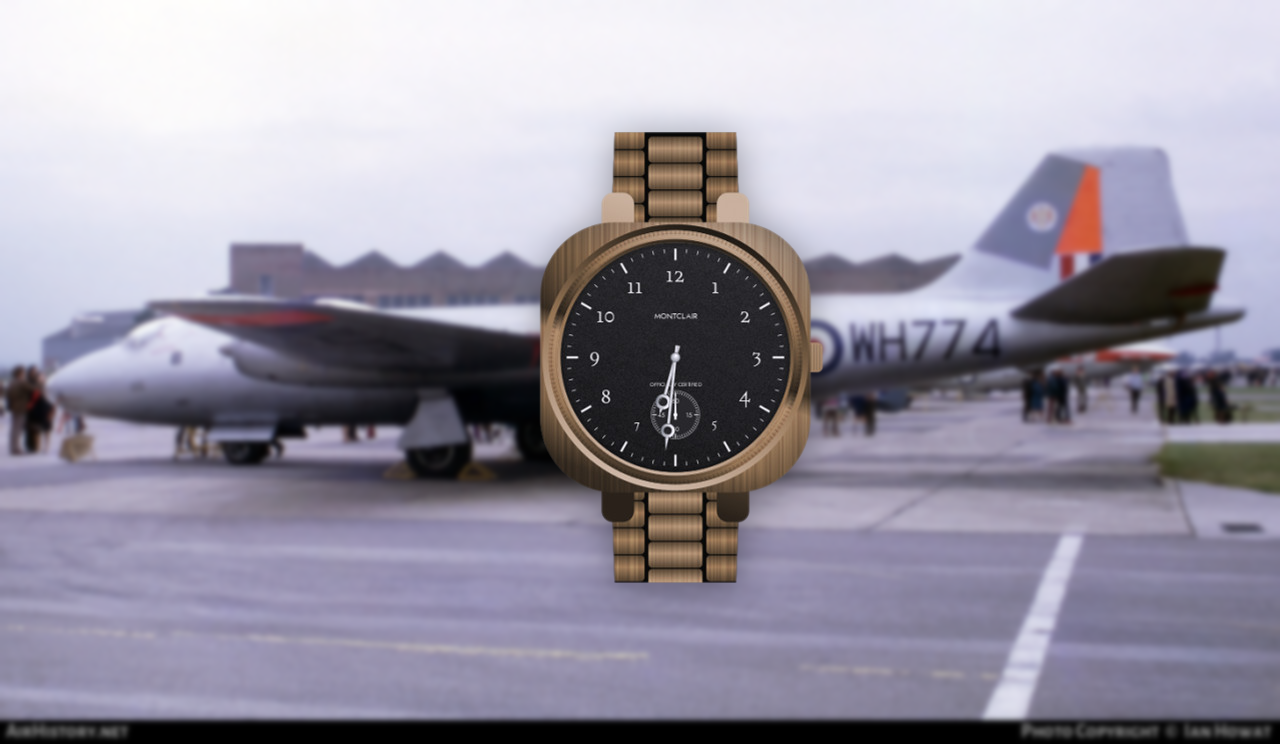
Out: {"hour": 6, "minute": 31}
